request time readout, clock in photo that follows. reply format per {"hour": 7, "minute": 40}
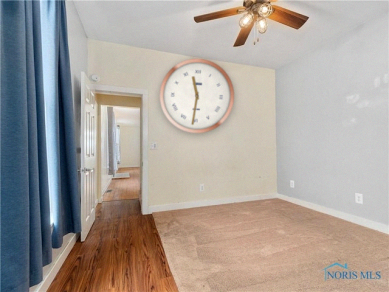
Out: {"hour": 11, "minute": 31}
